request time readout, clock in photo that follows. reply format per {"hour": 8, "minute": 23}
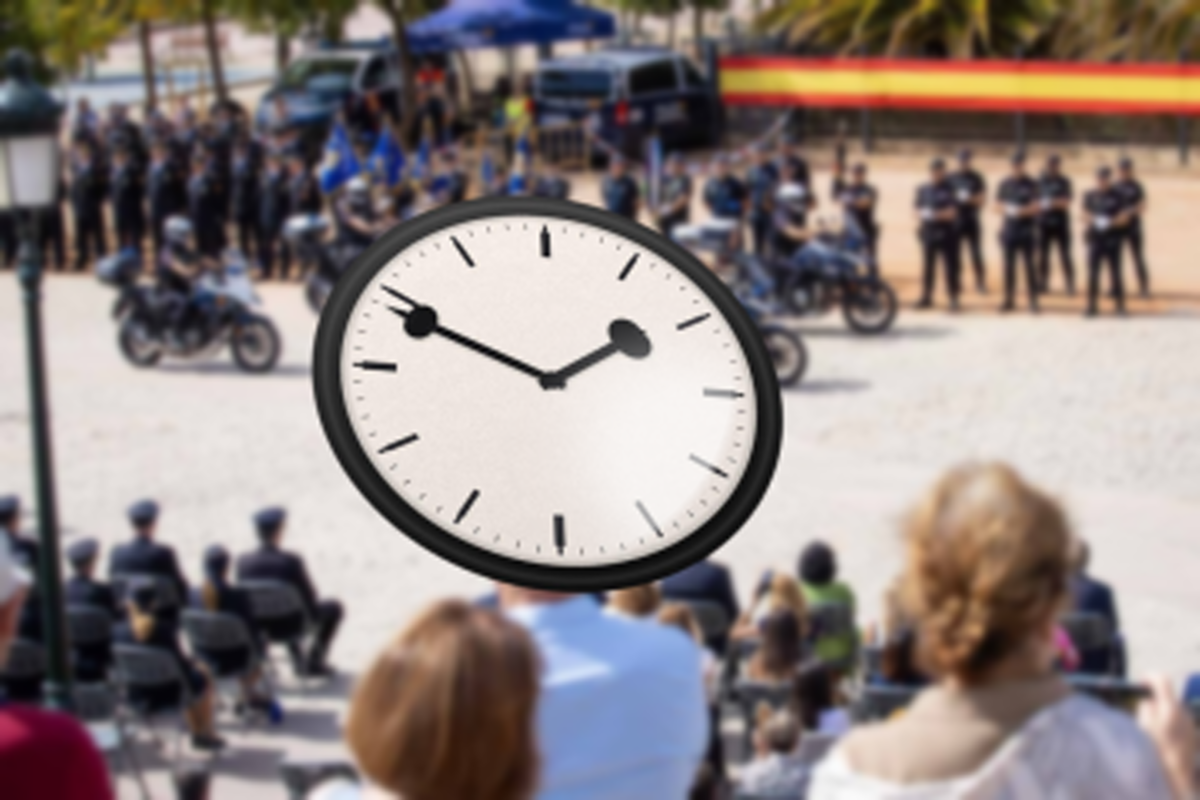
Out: {"hour": 1, "minute": 49}
